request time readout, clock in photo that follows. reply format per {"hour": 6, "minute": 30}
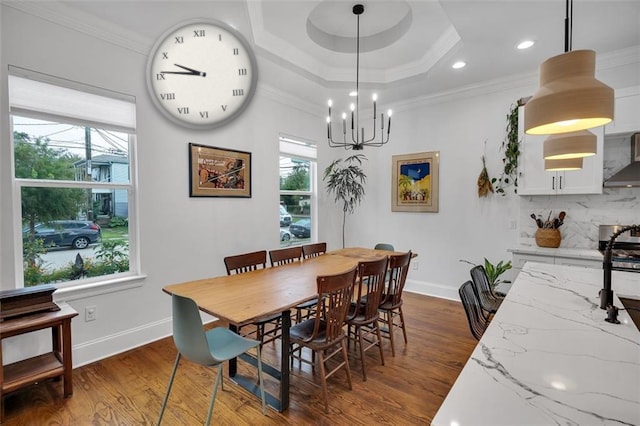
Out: {"hour": 9, "minute": 46}
